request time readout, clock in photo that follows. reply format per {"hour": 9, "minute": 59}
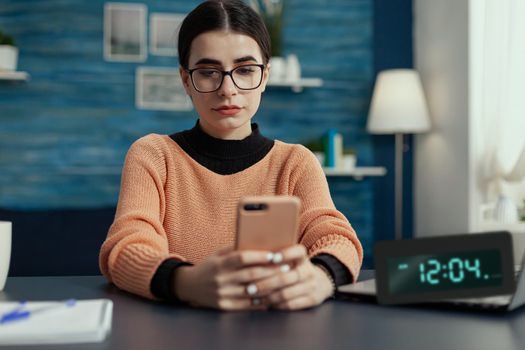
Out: {"hour": 12, "minute": 4}
